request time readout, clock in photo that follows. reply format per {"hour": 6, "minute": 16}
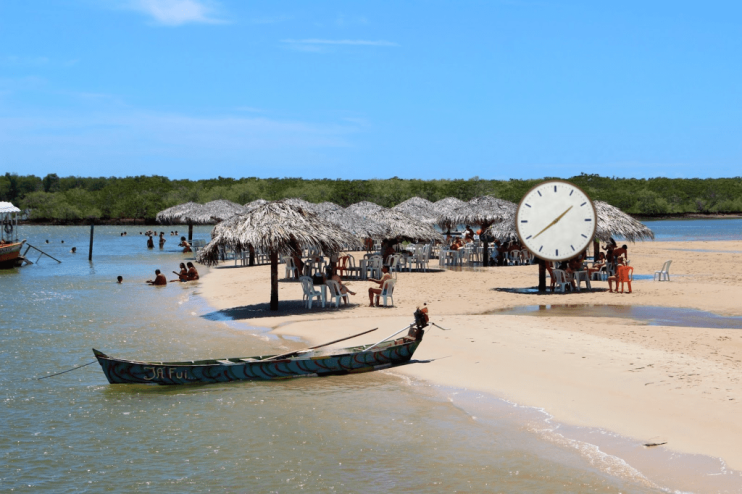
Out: {"hour": 1, "minute": 39}
